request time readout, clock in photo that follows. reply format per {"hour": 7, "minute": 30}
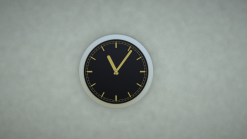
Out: {"hour": 11, "minute": 6}
